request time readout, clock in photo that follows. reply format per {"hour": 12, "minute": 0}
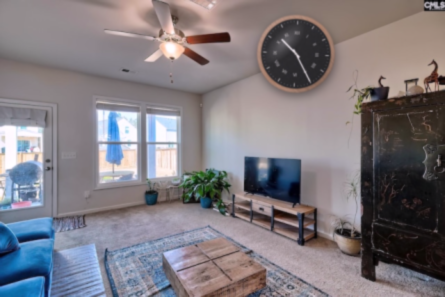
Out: {"hour": 10, "minute": 25}
